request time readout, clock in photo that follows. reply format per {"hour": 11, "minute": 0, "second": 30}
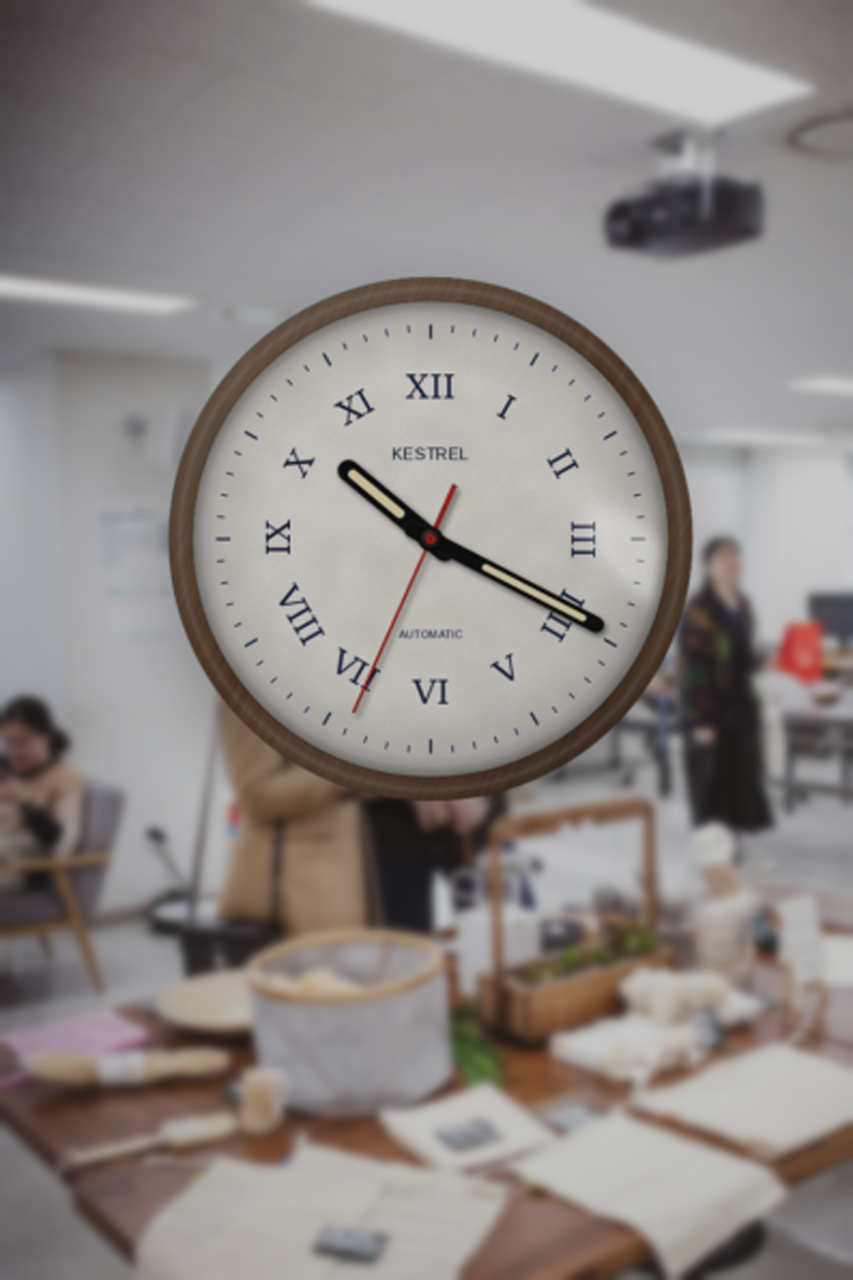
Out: {"hour": 10, "minute": 19, "second": 34}
